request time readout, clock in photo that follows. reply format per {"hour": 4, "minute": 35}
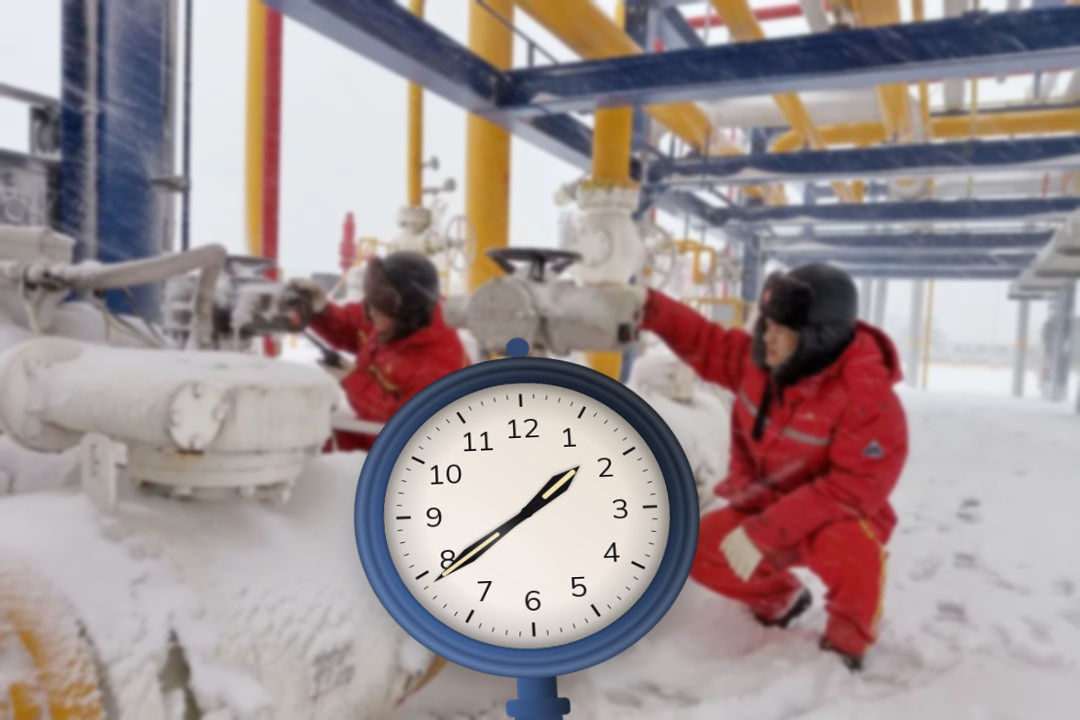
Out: {"hour": 1, "minute": 39}
